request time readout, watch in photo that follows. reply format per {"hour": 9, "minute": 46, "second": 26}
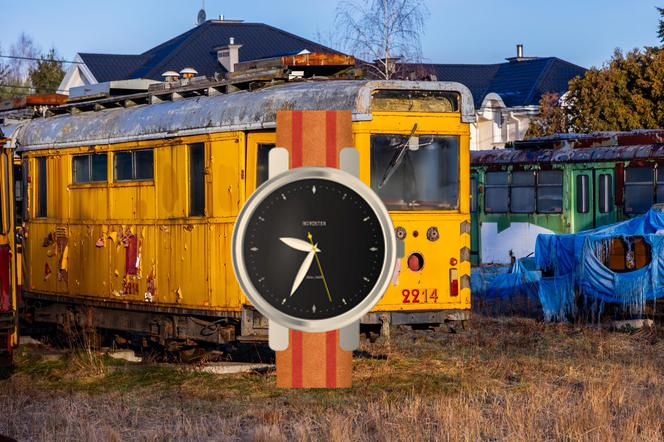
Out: {"hour": 9, "minute": 34, "second": 27}
